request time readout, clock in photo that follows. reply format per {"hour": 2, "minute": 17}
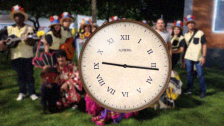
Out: {"hour": 9, "minute": 16}
